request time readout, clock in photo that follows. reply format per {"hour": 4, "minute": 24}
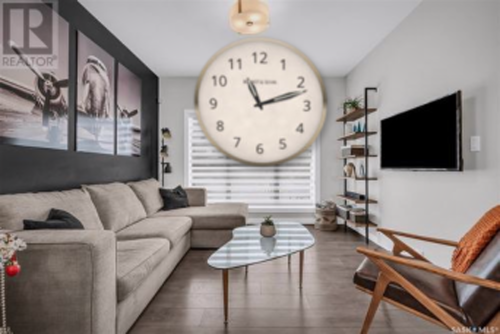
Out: {"hour": 11, "minute": 12}
